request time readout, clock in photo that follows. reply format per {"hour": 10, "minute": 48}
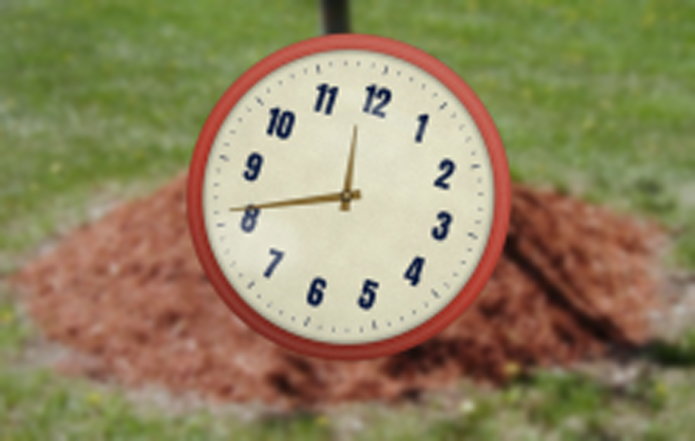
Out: {"hour": 11, "minute": 41}
